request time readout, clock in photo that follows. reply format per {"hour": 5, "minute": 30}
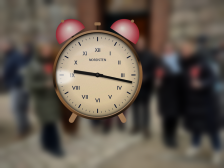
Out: {"hour": 9, "minute": 17}
